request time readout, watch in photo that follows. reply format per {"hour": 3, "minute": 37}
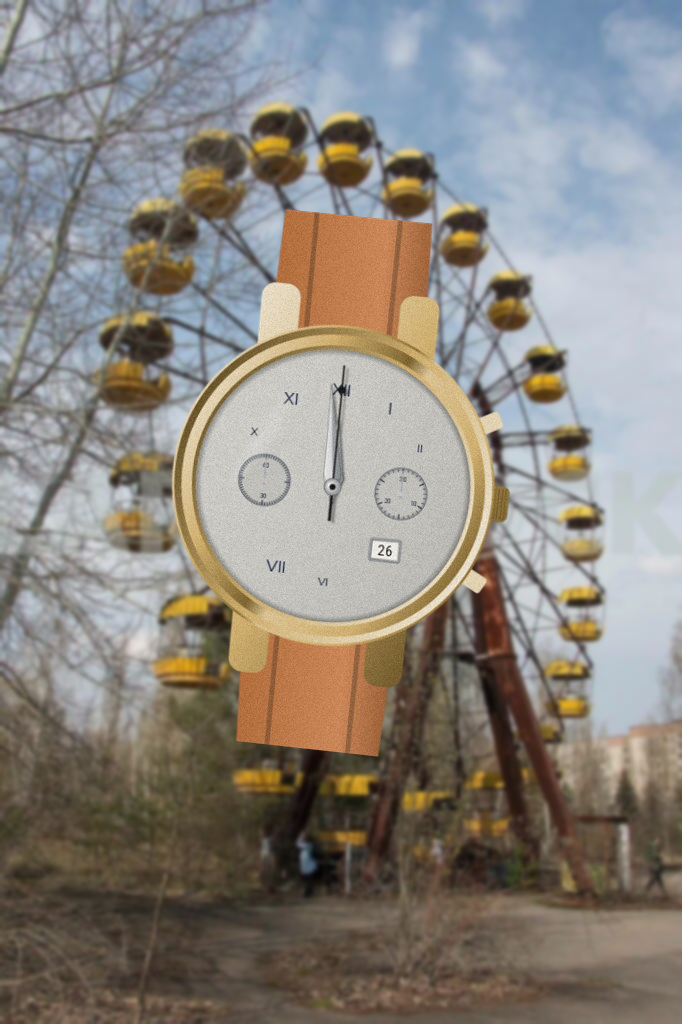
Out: {"hour": 11, "minute": 59}
